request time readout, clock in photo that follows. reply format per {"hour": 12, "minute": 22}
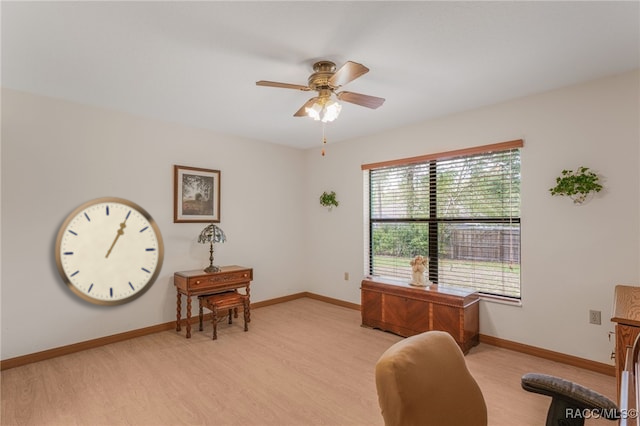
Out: {"hour": 1, "minute": 5}
